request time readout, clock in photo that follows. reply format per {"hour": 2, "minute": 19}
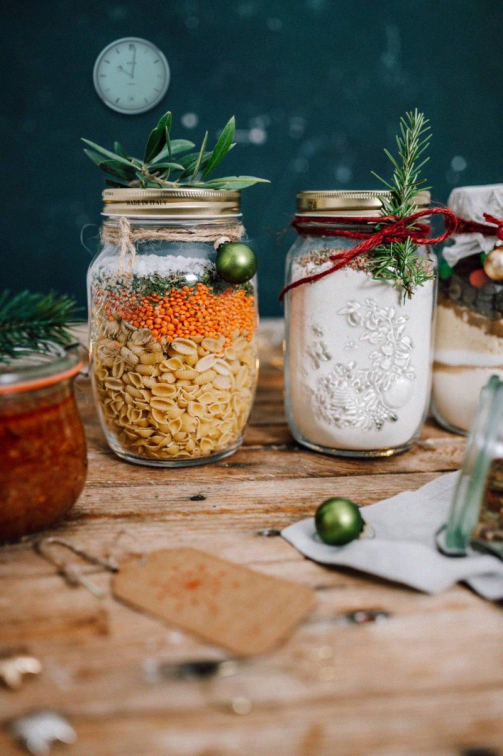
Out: {"hour": 10, "minute": 1}
